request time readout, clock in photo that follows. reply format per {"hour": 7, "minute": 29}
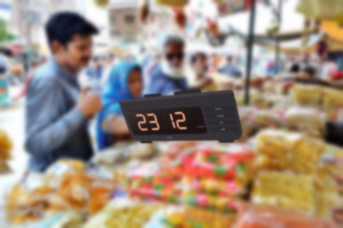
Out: {"hour": 23, "minute": 12}
